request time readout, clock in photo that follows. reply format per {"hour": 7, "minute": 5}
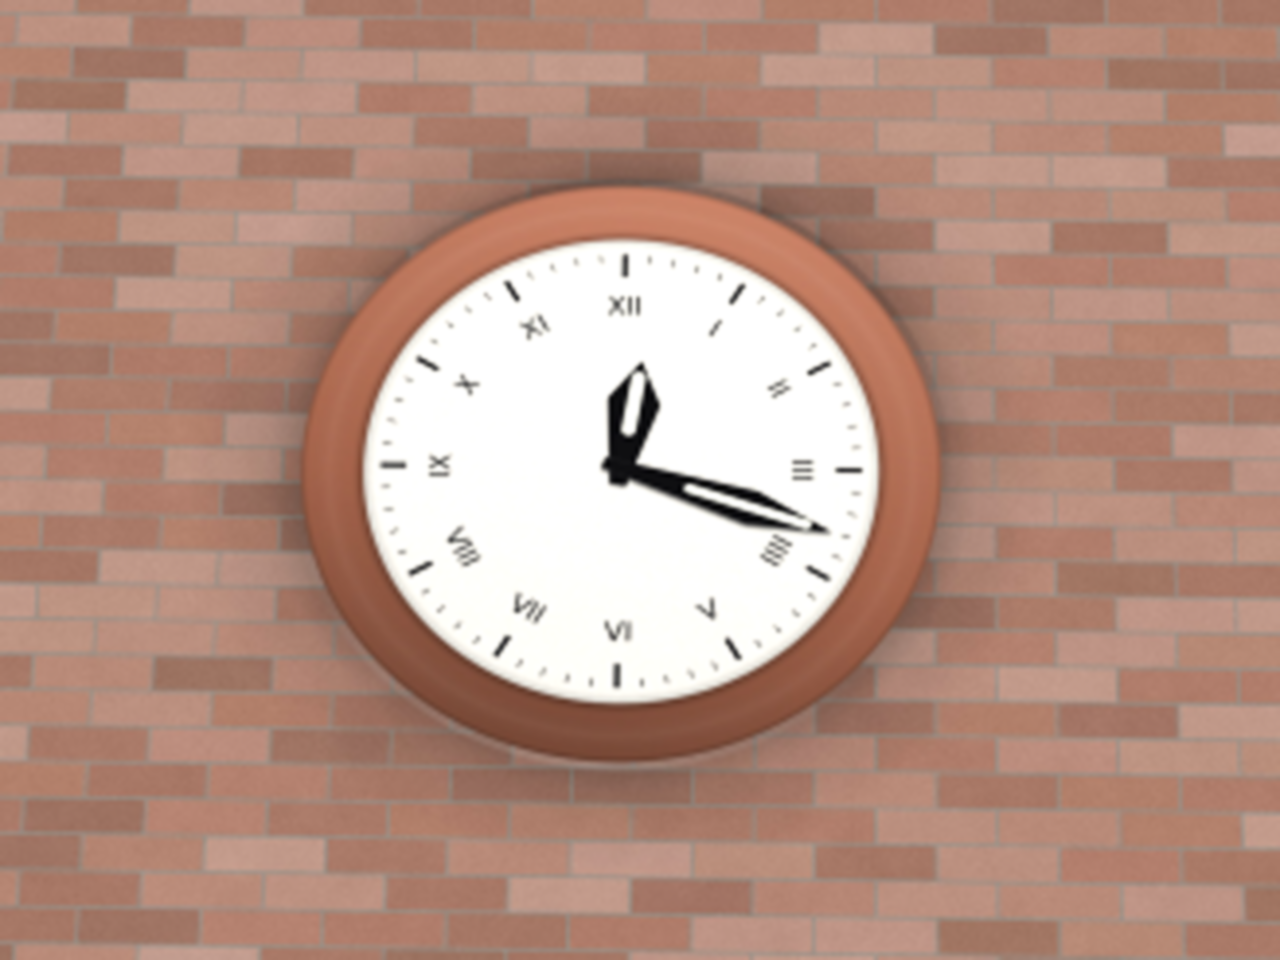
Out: {"hour": 12, "minute": 18}
